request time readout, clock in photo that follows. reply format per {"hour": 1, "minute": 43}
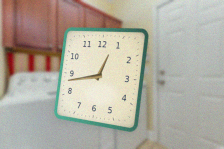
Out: {"hour": 12, "minute": 43}
